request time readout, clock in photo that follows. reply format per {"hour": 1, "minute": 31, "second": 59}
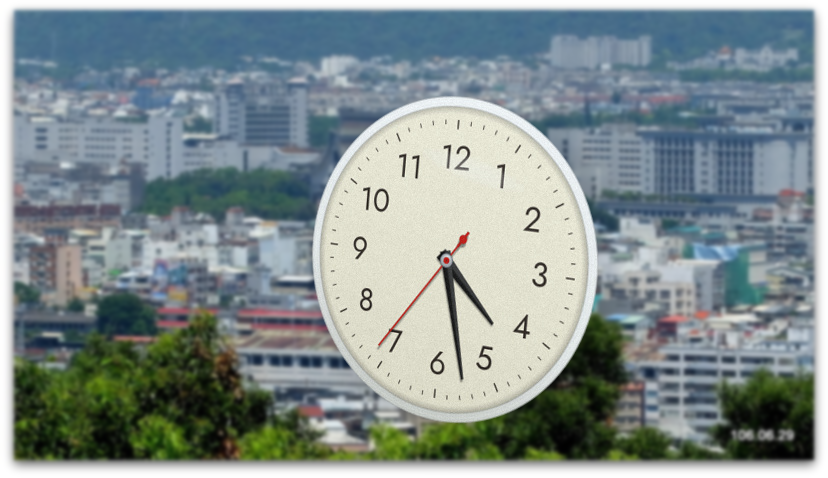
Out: {"hour": 4, "minute": 27, "second": 36}
